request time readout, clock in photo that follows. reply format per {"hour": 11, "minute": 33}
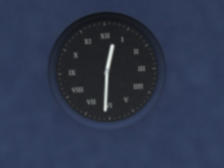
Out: {"hour": 12, "minute": 31}
